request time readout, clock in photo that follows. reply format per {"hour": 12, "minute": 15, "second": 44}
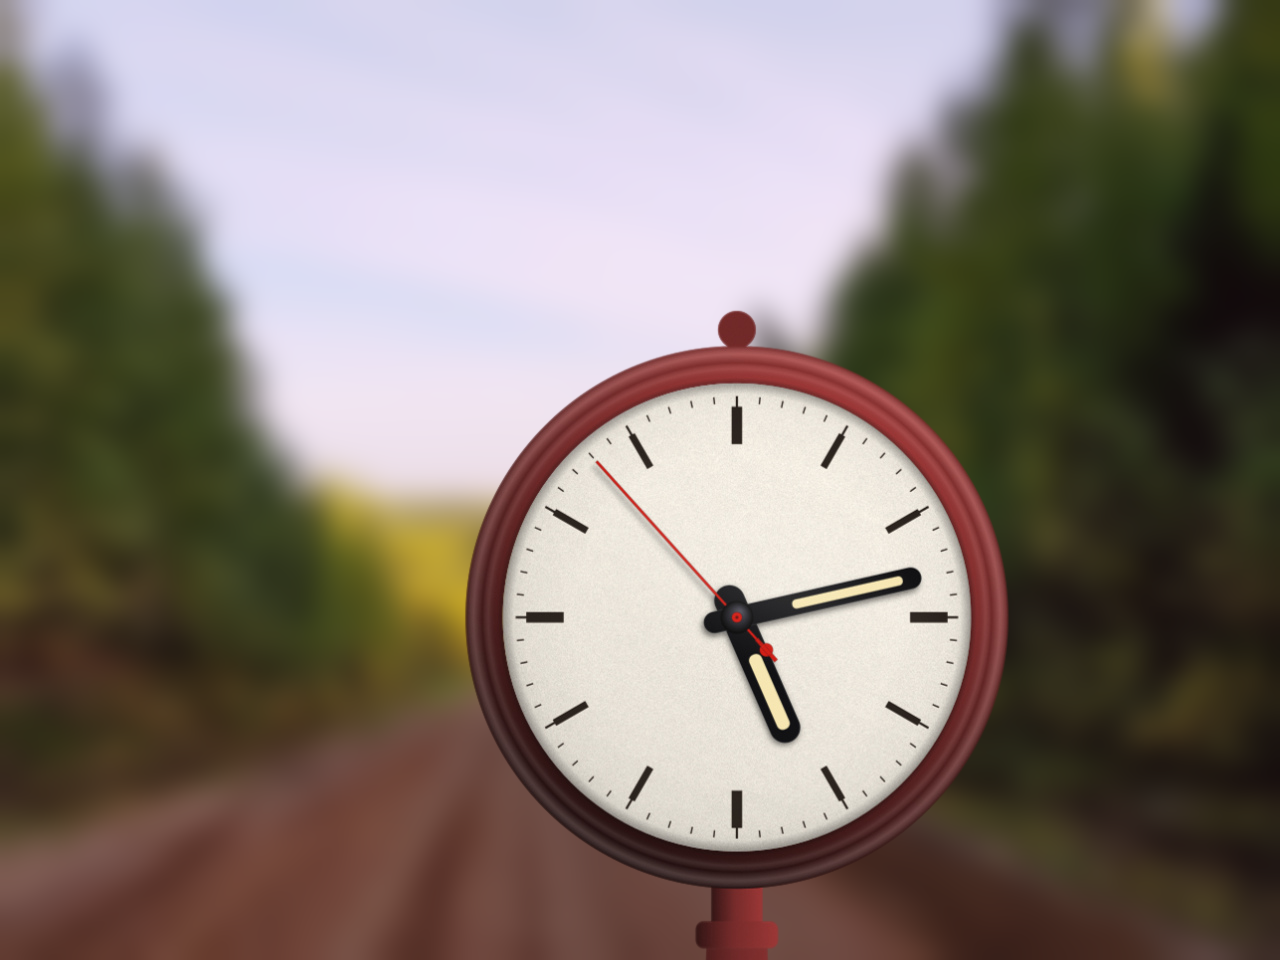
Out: {"hour": 5, "minute": 12, "second": 53}
